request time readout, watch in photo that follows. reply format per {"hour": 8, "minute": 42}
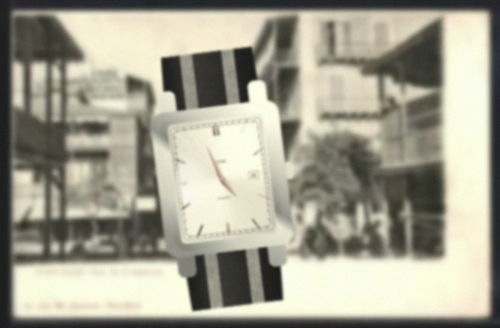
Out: {"hour": 4, "minute": 57}
